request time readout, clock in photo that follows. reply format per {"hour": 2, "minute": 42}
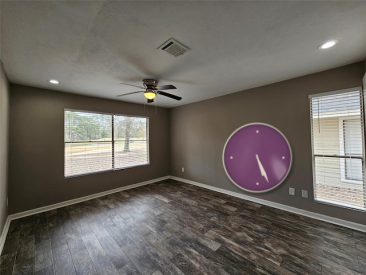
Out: {"hour": 5, "minute": 26}
